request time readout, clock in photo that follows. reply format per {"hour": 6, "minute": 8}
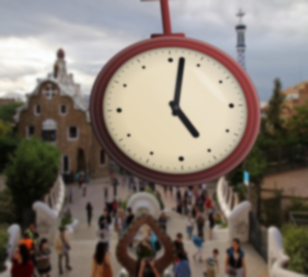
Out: {"hour": 5, "minute": 2}
